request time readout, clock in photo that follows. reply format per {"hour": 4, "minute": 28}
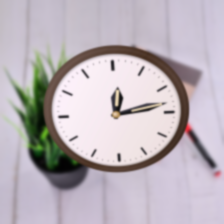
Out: {"hour": 12, "minute": 13}
